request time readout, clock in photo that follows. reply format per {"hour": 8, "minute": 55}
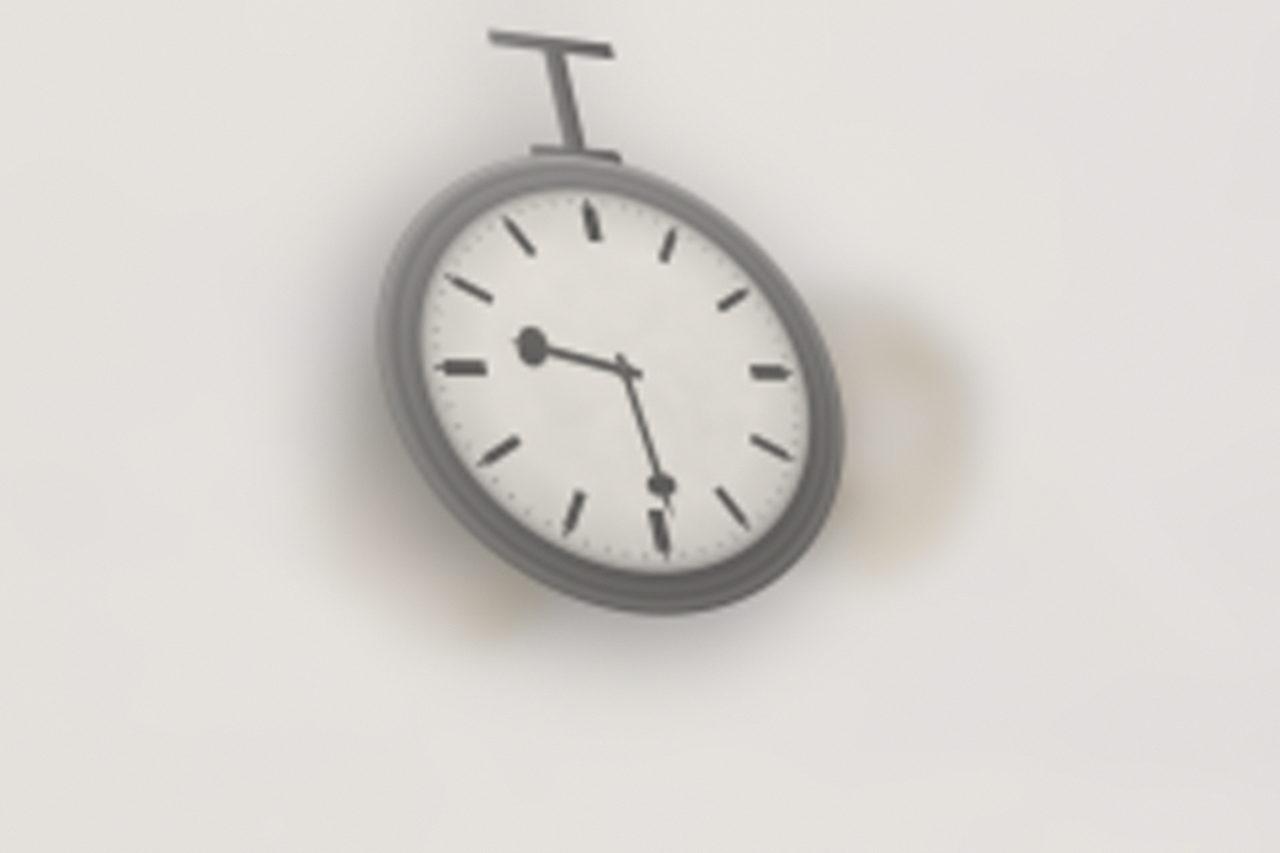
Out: {"hour": 9, "minute": 29}
